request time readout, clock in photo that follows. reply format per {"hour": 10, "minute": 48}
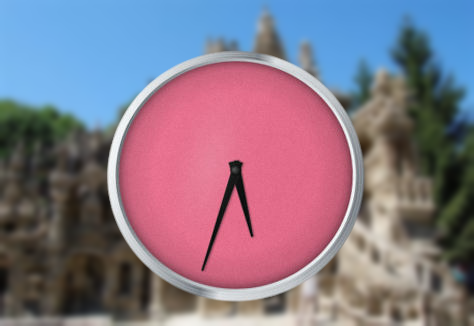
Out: {"hour": 5, "minute": 33}
